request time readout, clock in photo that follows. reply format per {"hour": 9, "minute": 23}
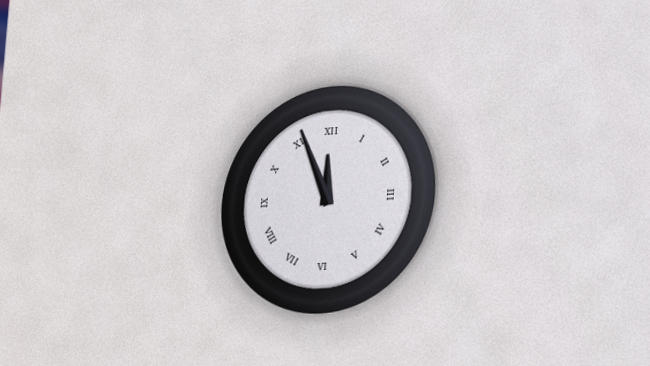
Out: {"hour": 11, "minute": 56}
